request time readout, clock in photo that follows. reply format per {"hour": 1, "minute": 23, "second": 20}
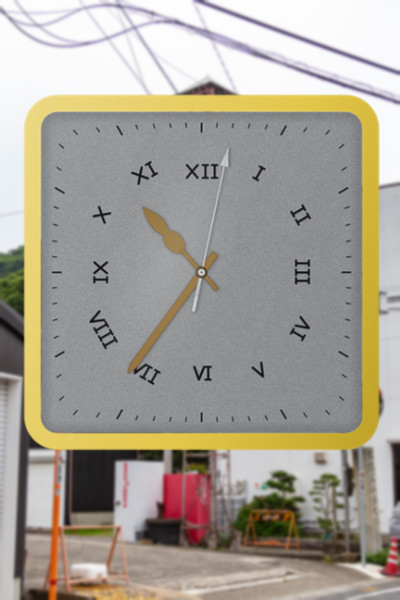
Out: {"hour": 10, "minute": 36, "second": 2}
